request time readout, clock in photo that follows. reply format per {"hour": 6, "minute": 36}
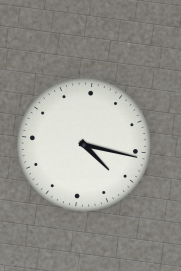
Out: {"hour": 4, "minute": 16}
